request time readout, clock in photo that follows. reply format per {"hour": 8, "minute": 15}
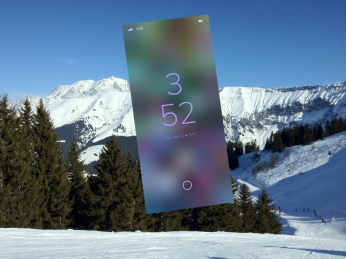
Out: {"hour": 3, "minute": 52}
